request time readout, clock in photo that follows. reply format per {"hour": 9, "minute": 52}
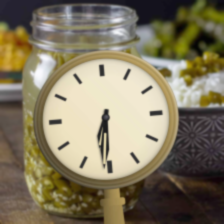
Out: {"hour": 6, "minute": 31}
